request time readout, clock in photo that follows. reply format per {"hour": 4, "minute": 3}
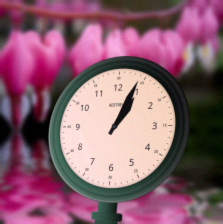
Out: {"hour": 1, "minute": 4}
